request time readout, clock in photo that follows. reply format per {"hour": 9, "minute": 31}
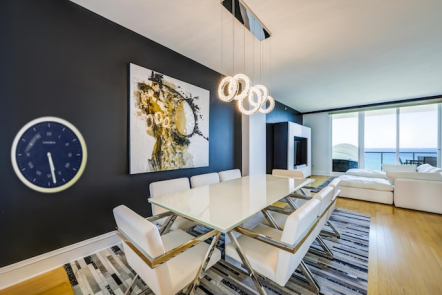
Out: {"hour": 5, "minute": 28}
